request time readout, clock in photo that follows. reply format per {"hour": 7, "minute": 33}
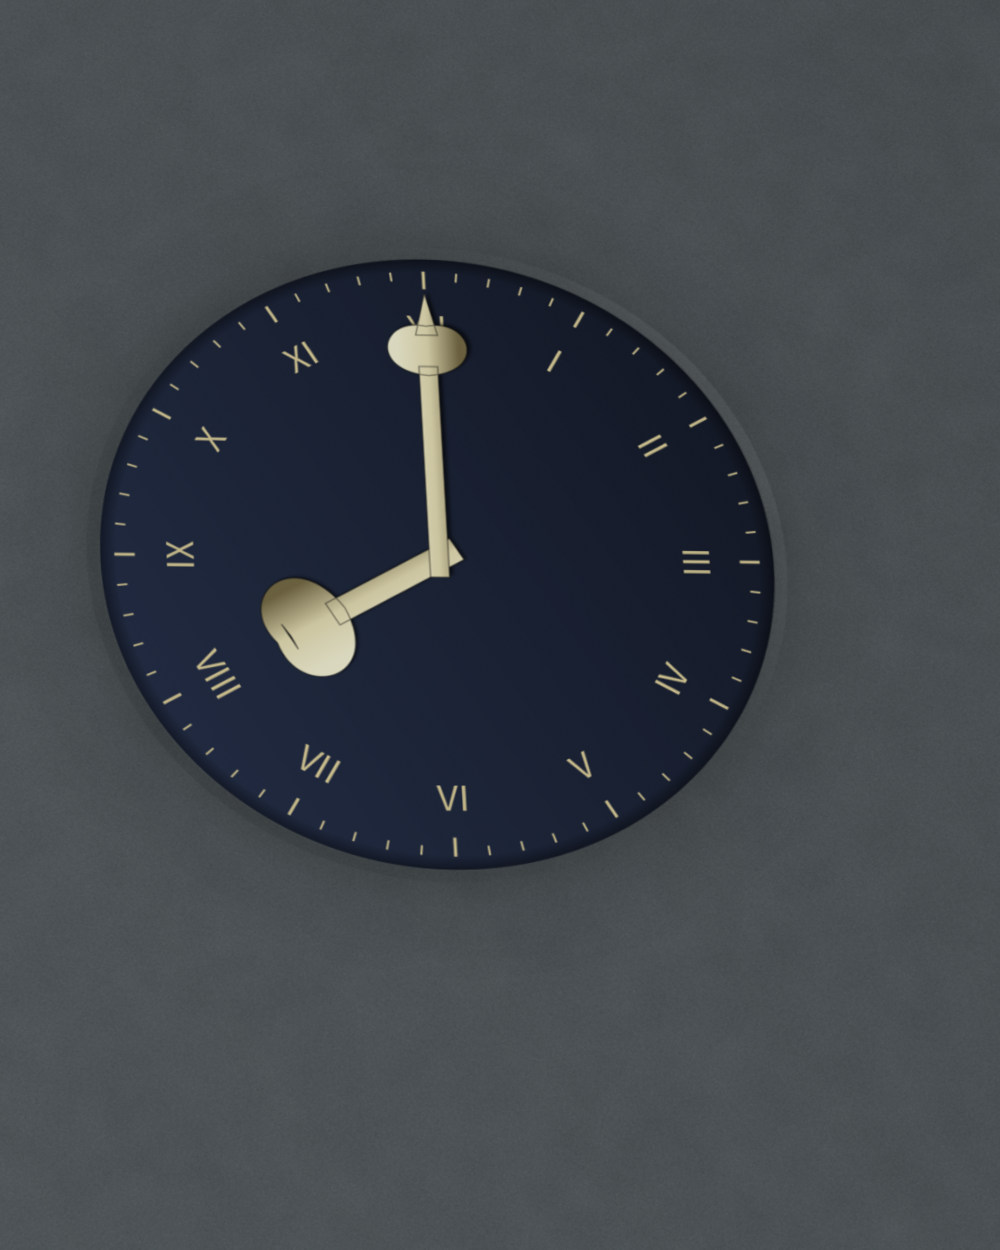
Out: {"hour": 8, "minute": 0}
